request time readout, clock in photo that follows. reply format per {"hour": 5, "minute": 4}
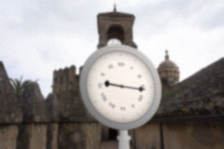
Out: {"hour": 9, "minute": 16}
